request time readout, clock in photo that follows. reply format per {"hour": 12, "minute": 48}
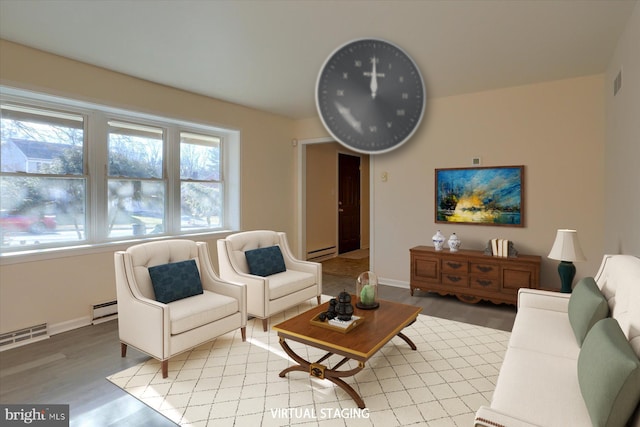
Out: {"hour": 12, "minute": 0}
